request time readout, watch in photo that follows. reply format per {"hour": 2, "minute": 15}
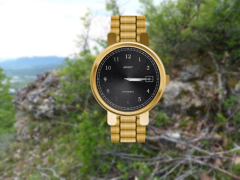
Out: {"hour": 3, "minute": 15}
